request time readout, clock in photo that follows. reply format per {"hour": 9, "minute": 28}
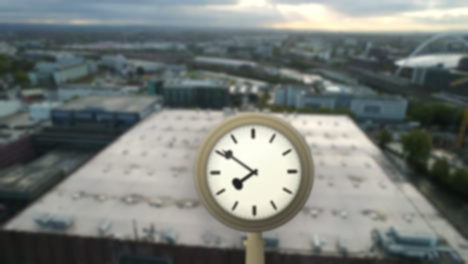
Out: {"hour": 7, "minute": 51}
